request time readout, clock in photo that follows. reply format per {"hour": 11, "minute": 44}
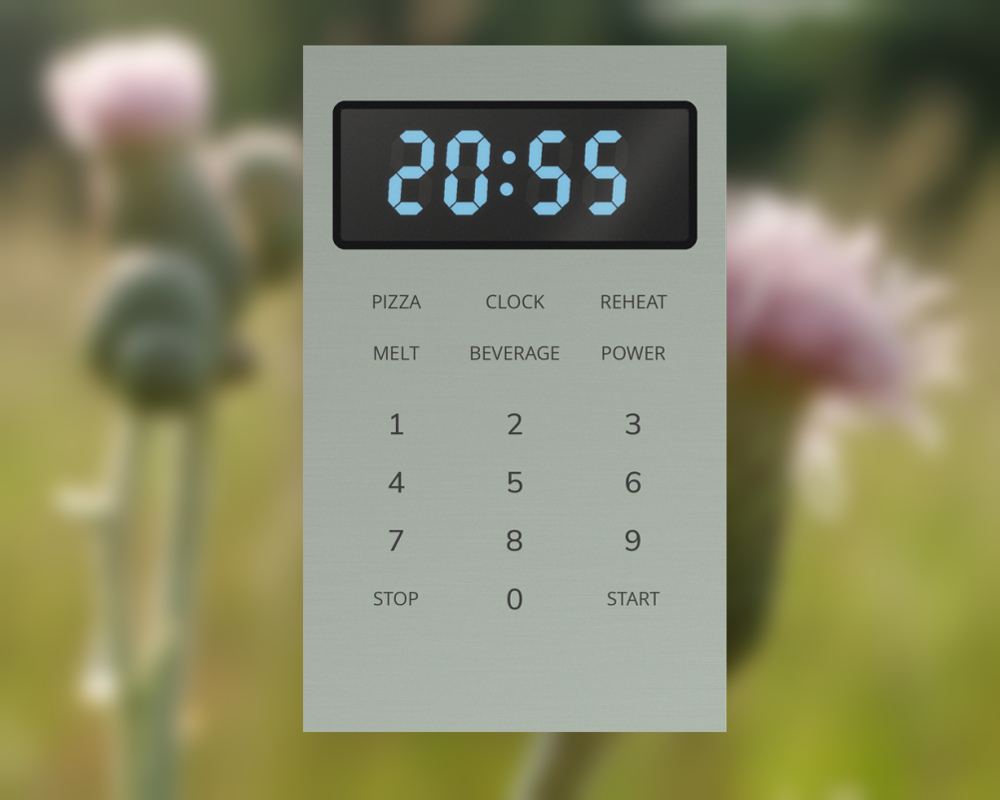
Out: {"hour": 20, "minute": 55}
